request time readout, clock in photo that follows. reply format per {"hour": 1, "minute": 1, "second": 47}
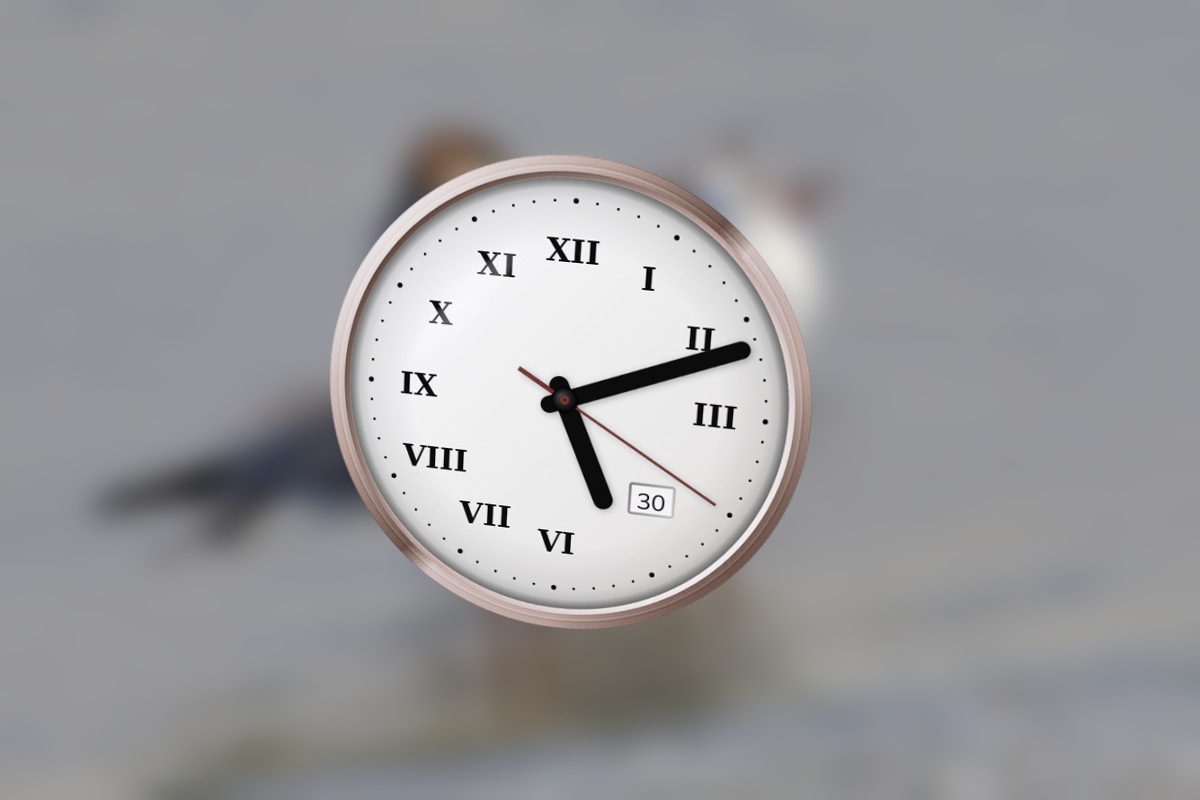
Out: {"hour": 5, "minute": 11, "second": 20}
